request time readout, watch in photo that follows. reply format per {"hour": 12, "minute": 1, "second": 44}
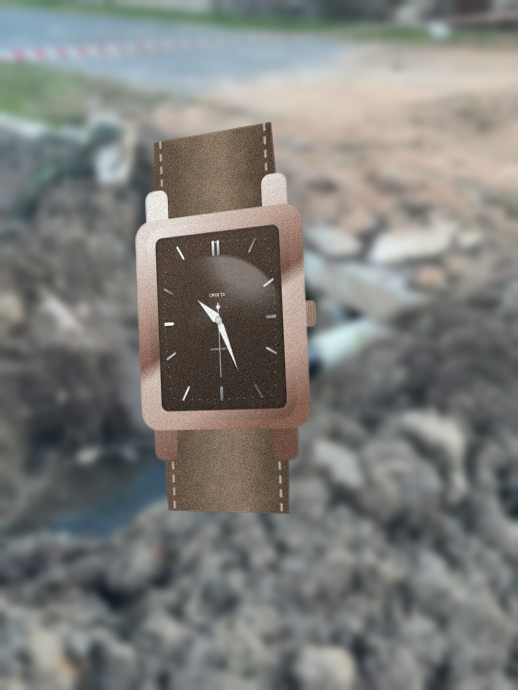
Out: {"hour": 10, "minute": 26, "second": 30}
